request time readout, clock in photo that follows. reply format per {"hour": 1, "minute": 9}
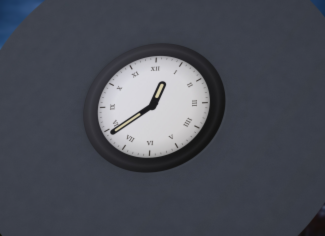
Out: {"hour": 12, "minute": 39}
